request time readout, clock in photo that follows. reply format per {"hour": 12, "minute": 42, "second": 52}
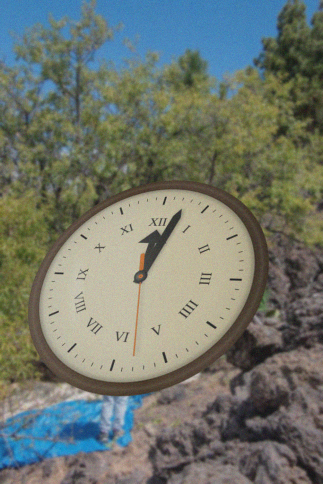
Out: {"hour": 12, "minute": 2, "second": 28}
